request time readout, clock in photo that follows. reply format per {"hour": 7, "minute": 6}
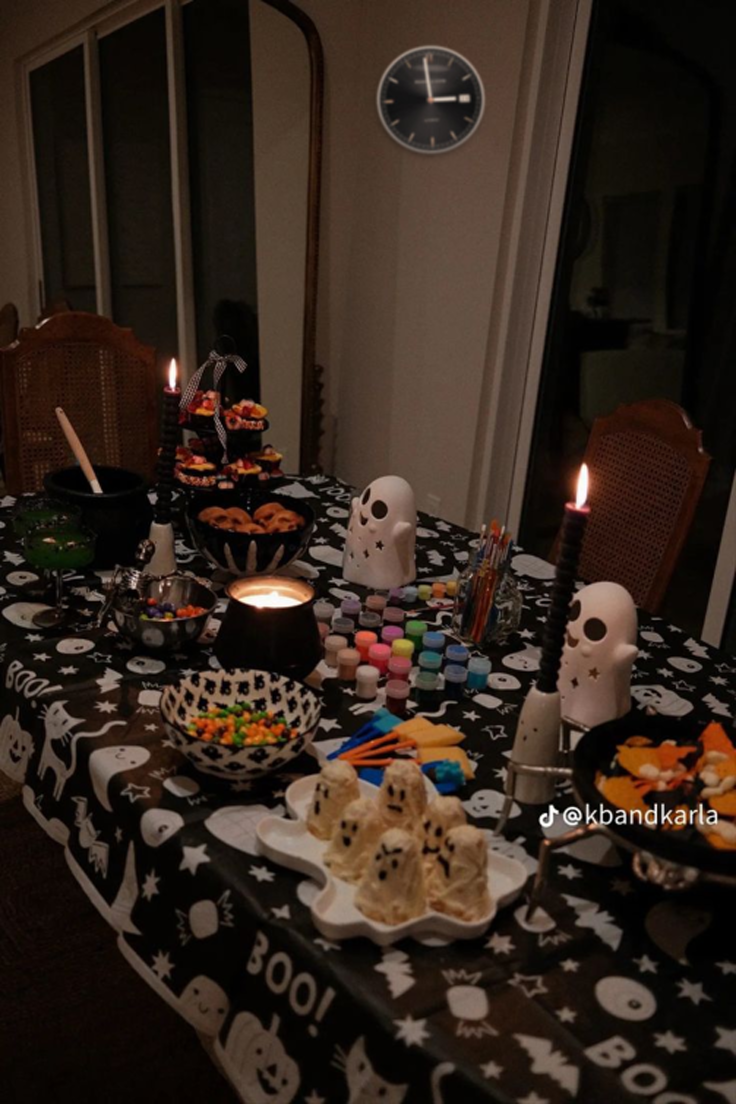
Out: {"hour": 2, "minute": 59}
